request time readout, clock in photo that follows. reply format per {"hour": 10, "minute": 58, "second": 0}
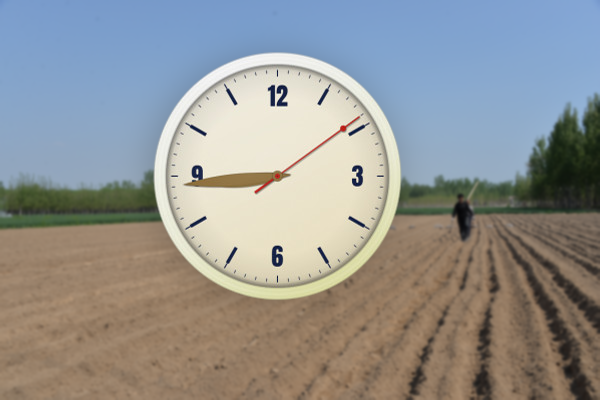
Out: {"hour": 8, "minute": 44, "second": 9}
